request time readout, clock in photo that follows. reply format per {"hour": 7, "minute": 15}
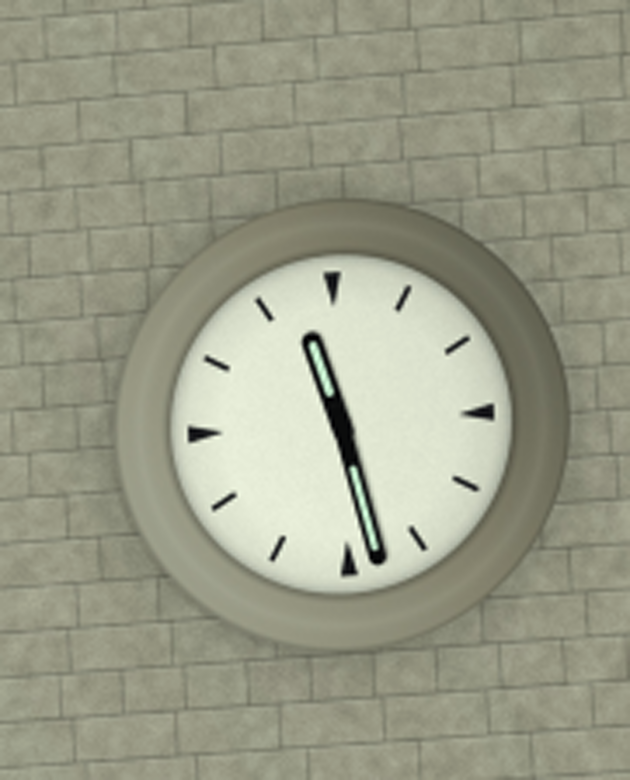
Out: {"hour": 11, "minute": 28}
